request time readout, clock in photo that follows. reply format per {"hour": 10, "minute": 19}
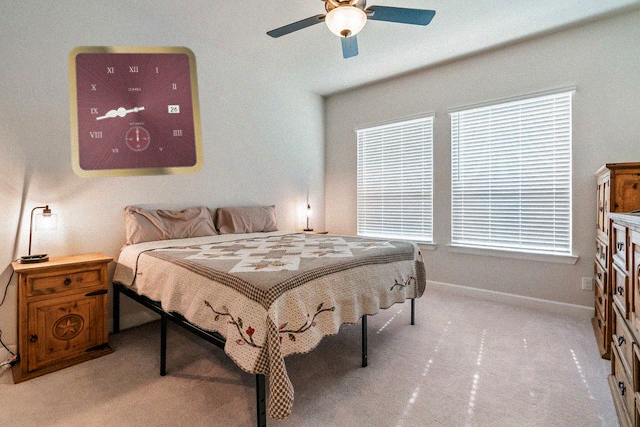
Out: {"hour": 8, "minute": 43}
